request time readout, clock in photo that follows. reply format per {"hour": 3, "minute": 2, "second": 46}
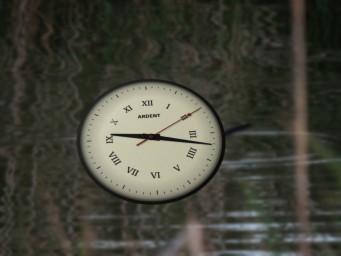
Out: {"hour": 9, "minute": 17, "second": 10}
